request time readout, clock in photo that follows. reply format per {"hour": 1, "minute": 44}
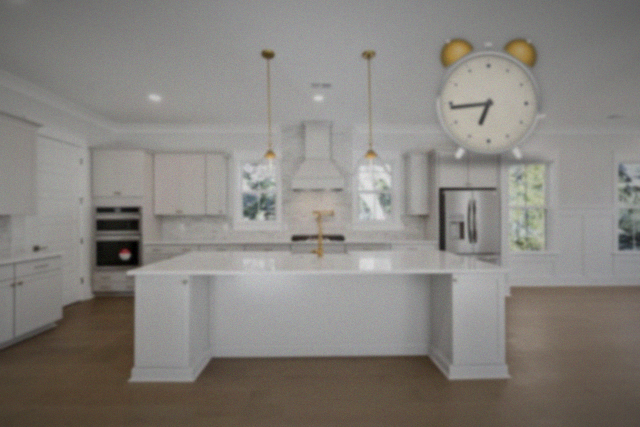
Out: {"hour": 6, "minute": 44}
